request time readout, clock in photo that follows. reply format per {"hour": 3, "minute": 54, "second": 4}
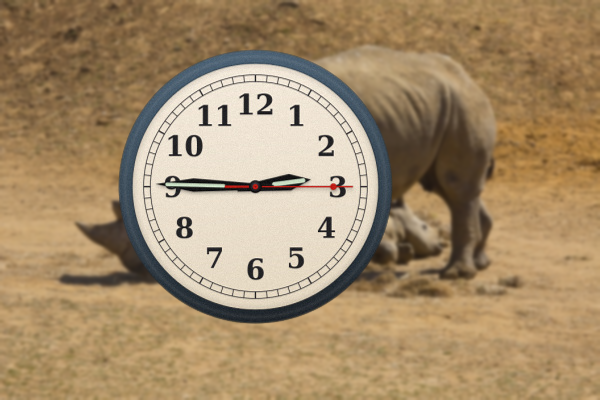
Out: {"hour": 2, "minute": 45, "second": 15}
